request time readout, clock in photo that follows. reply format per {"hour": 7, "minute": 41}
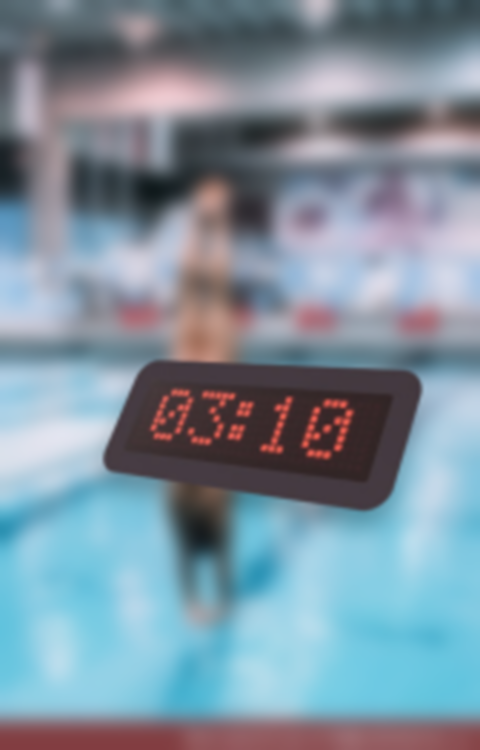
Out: {"hour": 3, "minute": 10}
